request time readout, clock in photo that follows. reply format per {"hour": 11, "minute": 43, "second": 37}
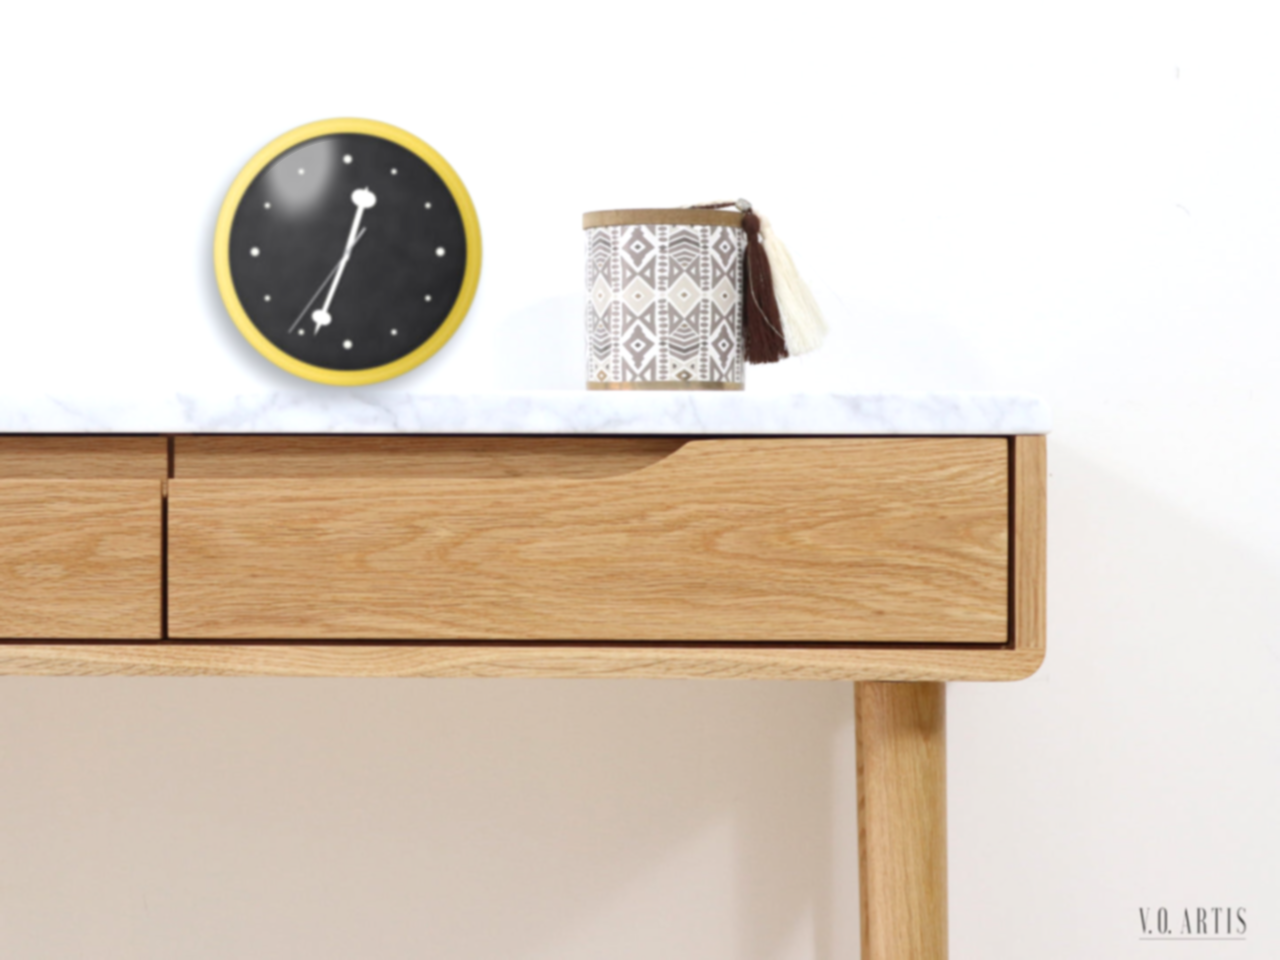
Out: {"hour": 12, "minute": 33, "second": 36}
